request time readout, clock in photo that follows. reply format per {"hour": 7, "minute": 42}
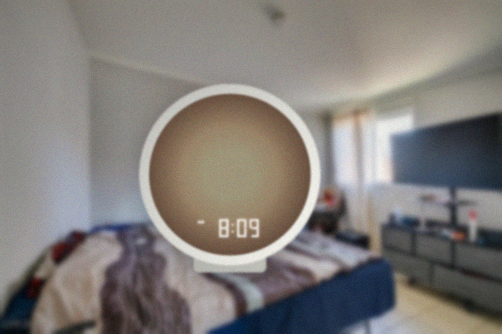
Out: {"hour": 8, "minute": 9}
